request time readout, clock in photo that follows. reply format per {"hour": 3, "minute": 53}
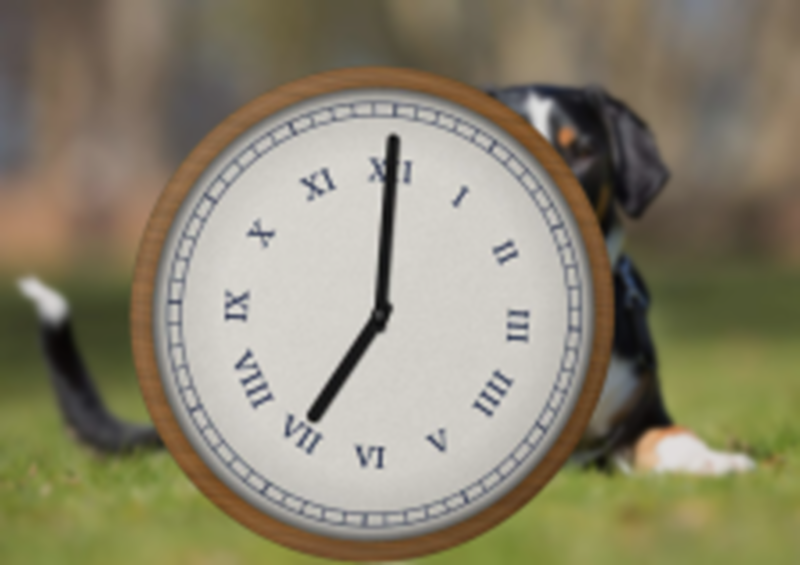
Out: {"hour": 7, "minute": 0}
